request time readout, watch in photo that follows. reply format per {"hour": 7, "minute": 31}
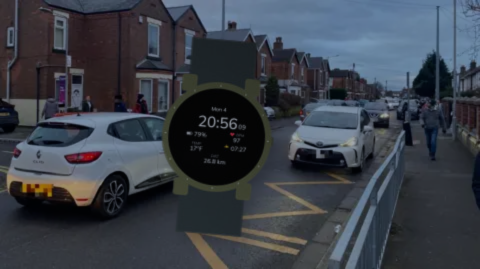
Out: {"hour": 20, "minute": 56}
